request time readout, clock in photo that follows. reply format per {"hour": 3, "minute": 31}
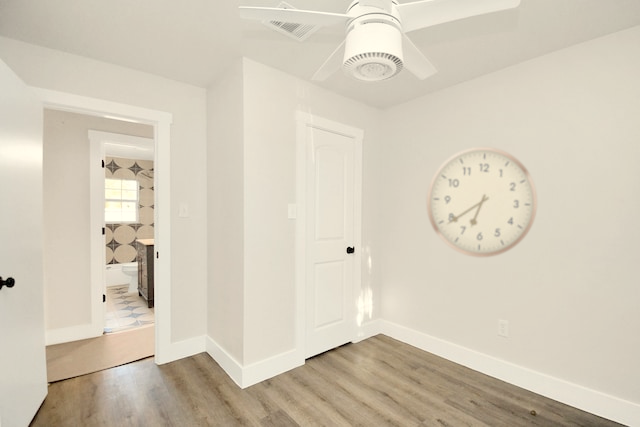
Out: {"hour": 6, "minute": 39}
